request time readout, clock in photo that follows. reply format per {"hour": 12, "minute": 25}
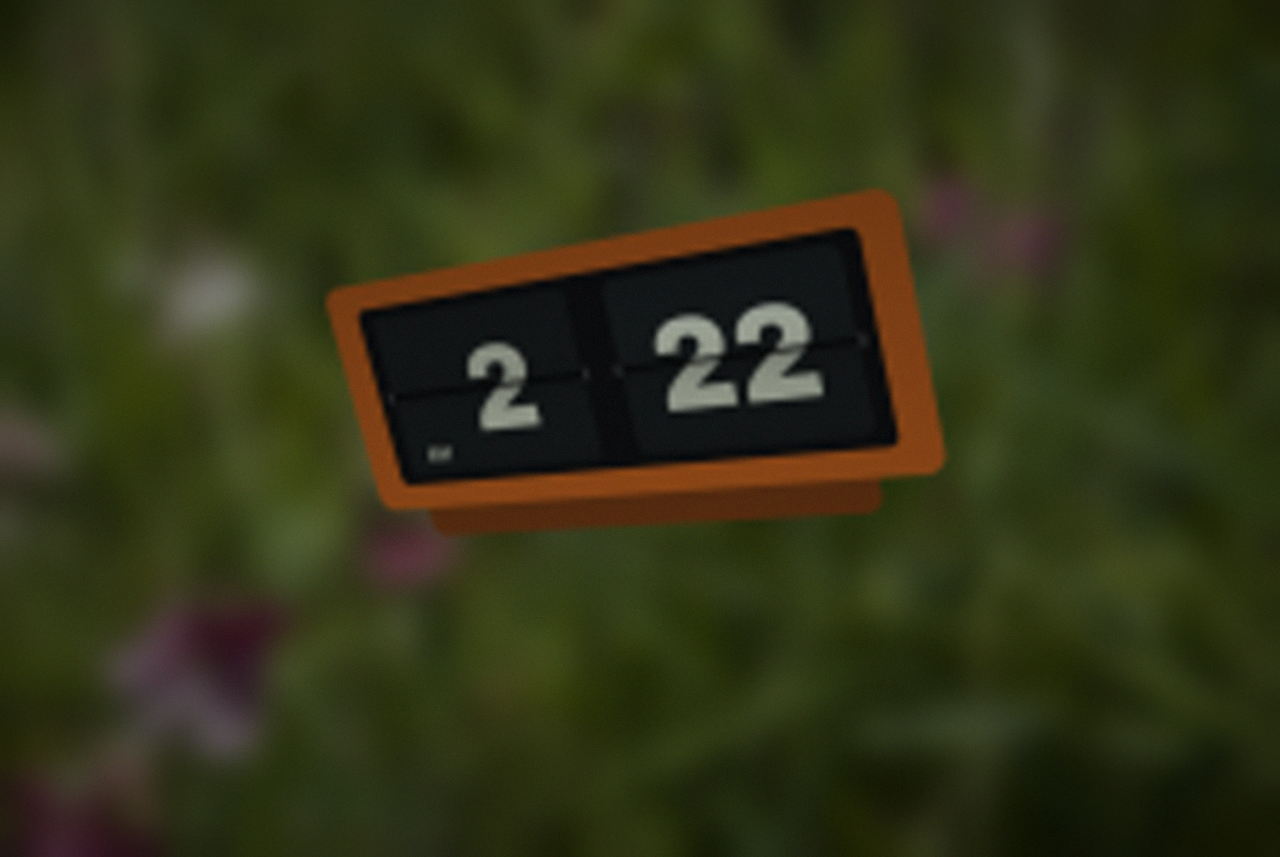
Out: {"hour": 2, "minute": 22}
